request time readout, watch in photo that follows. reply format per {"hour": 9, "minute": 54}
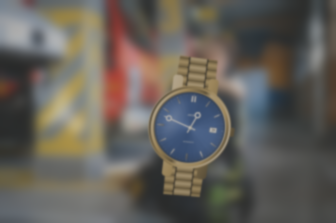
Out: {"hour": 12, "minute": 48}
